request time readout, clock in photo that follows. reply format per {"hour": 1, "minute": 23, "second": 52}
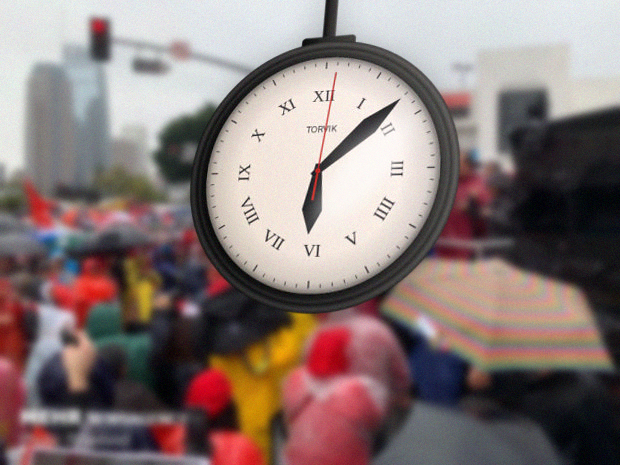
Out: {"hour": 6, "minute": 8, "second": 1}
